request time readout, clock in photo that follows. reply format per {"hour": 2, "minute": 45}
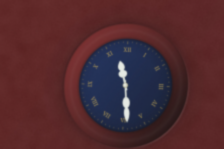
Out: {"hour": 11, "minute": 29}
